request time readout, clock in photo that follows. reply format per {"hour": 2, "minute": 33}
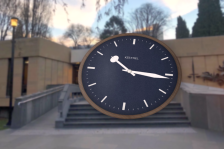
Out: {"hour": 10, "minute": 16}
